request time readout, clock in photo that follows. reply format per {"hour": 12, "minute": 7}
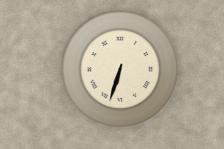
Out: {"hour": 6, "minute": 33}
